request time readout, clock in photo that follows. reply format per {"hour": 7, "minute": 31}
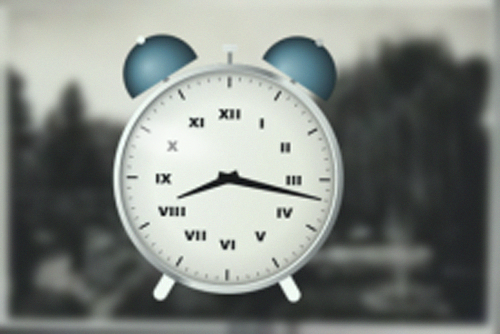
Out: {"hour": 8, "minute": 17}
